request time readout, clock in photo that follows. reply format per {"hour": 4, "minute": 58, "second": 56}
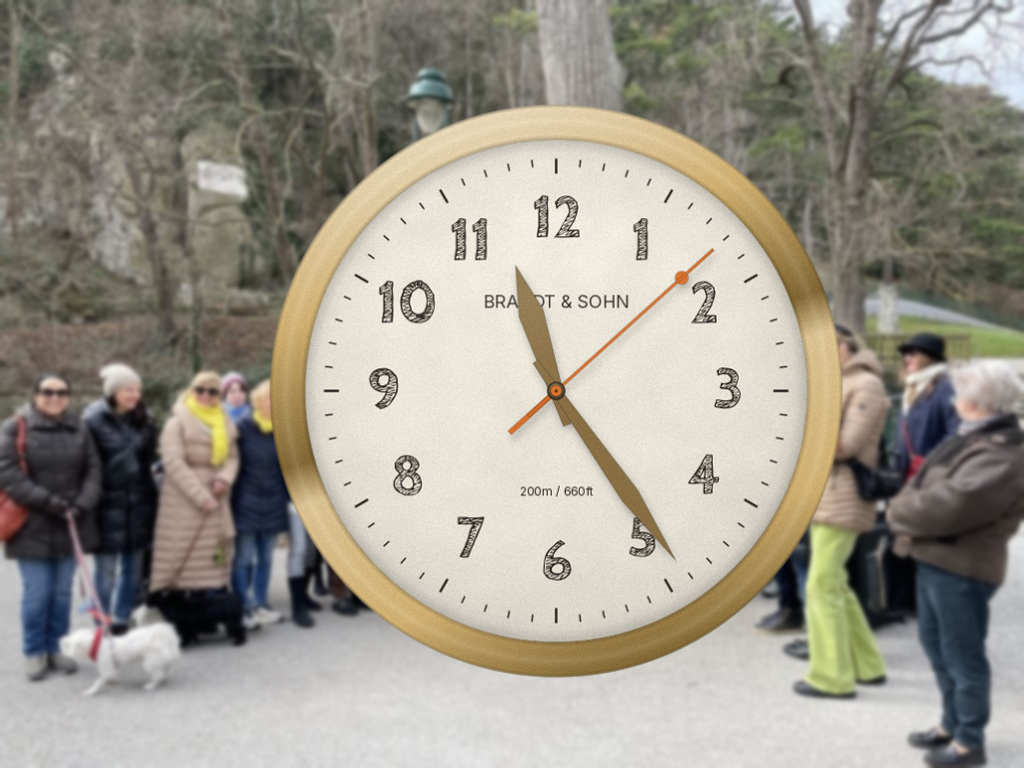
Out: {"hour": 11, "minute": 24, "second": 8}
